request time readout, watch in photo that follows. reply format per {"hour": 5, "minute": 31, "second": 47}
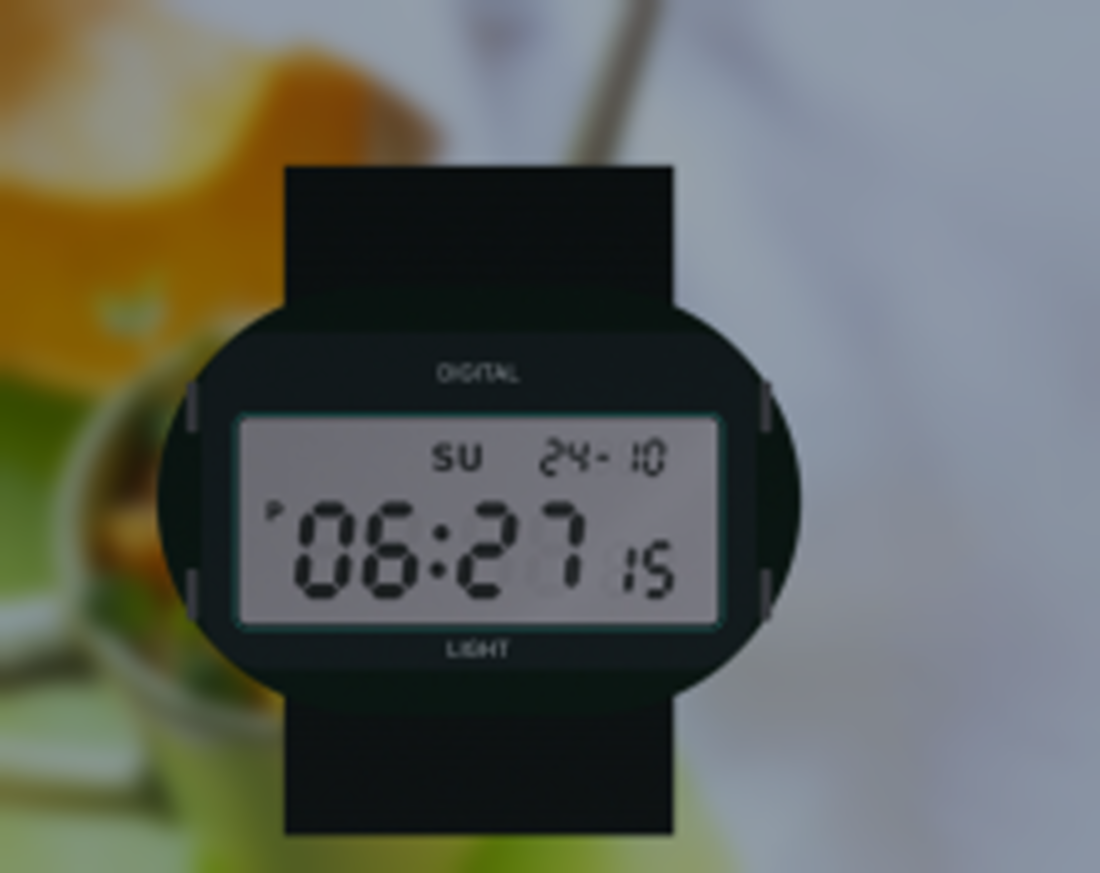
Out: {"hour": 6, "minute": 27, "second": 15}
